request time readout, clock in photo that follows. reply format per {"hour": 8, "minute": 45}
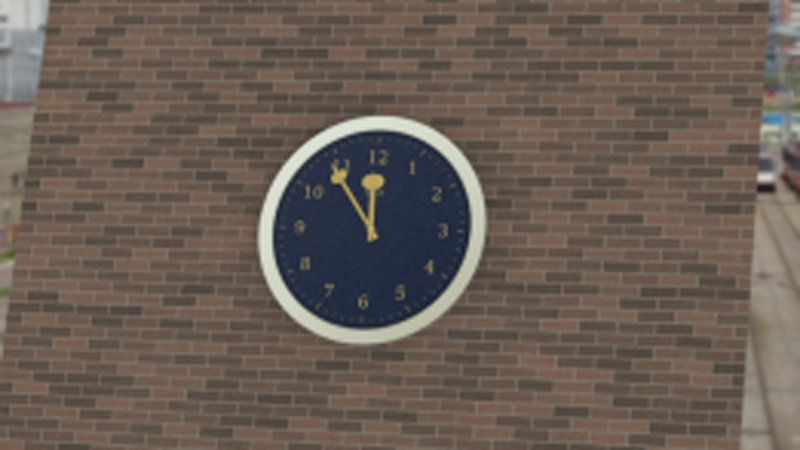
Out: {"hour": 11, "minute": 54}
